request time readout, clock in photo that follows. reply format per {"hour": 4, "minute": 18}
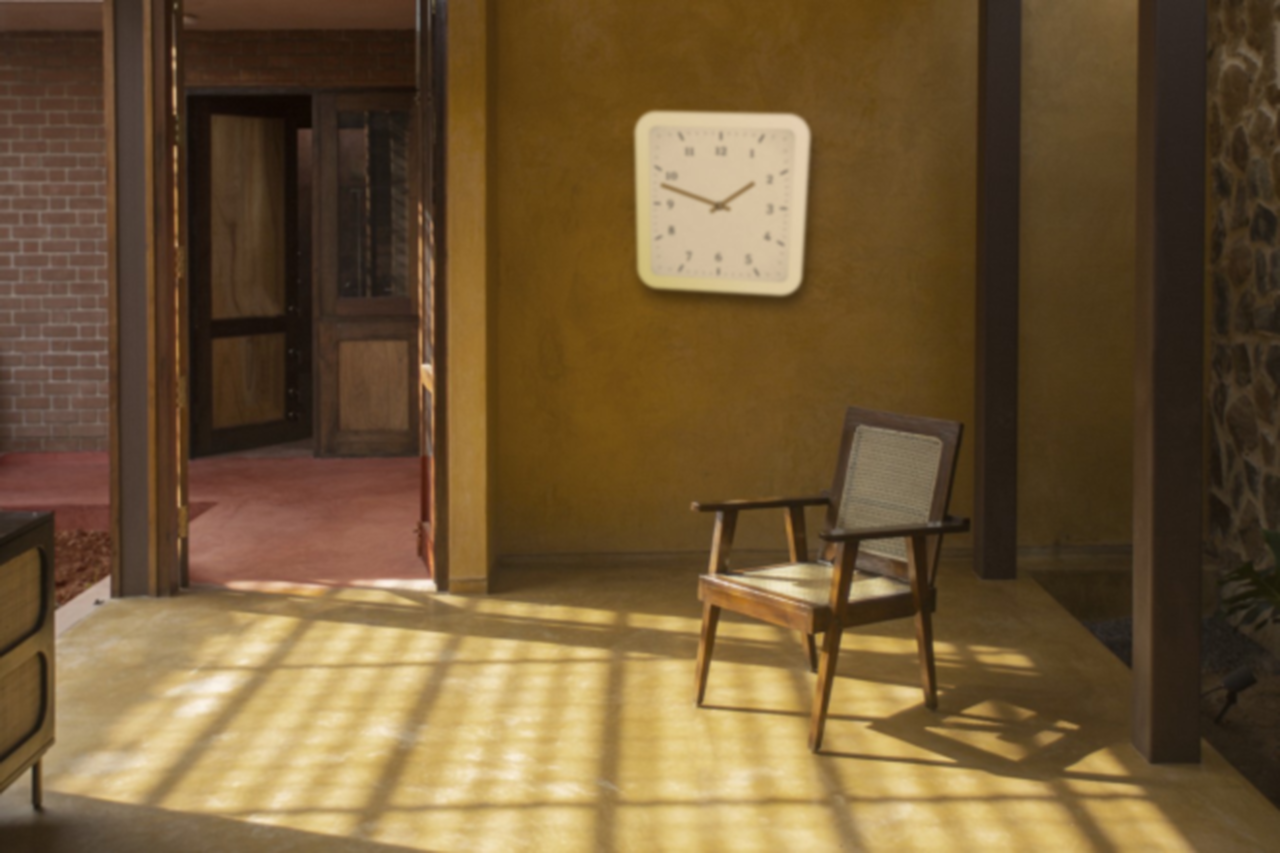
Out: {"hour": 1, "minute": 48}
